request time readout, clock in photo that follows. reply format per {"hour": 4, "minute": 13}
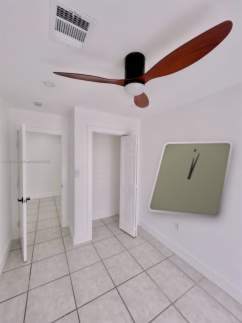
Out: {"hour": 12, "minute": 2}
